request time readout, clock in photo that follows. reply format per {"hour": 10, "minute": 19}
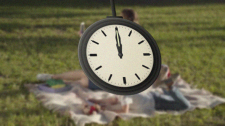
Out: {"hour": 12, "minute": 0}
